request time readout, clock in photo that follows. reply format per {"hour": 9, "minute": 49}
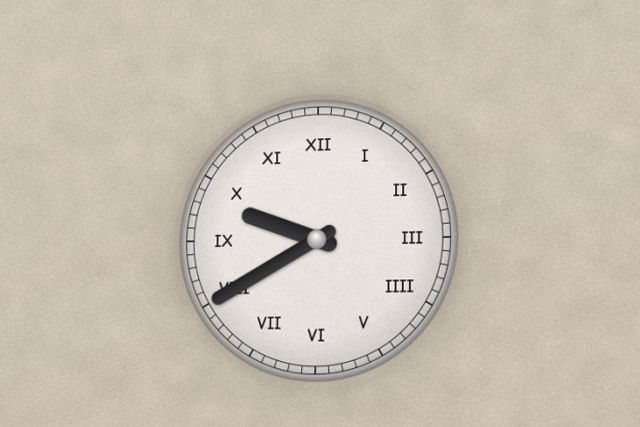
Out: {"hour": 9, "minute": 40}
